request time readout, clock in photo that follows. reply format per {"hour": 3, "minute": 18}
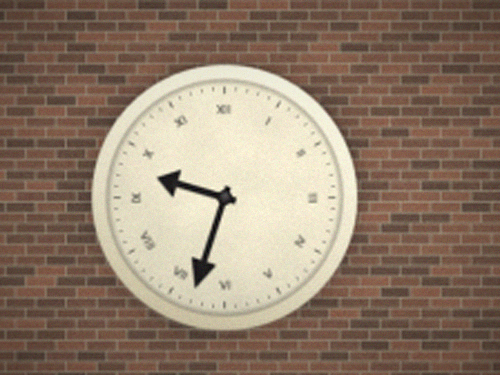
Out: {"hour": 9, "minute": 33}
